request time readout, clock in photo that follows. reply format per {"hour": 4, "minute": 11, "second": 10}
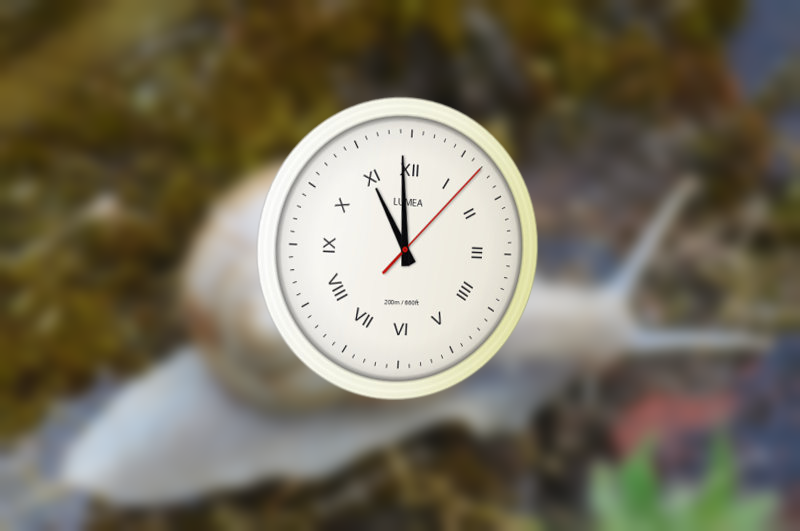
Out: {"hour": 10, "minute": 59, "second": 7}
